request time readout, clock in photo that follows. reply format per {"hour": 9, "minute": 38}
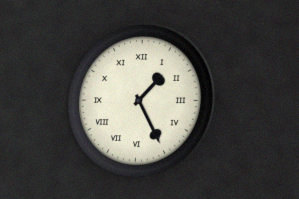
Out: {"hour": 1, "minute": 25}
